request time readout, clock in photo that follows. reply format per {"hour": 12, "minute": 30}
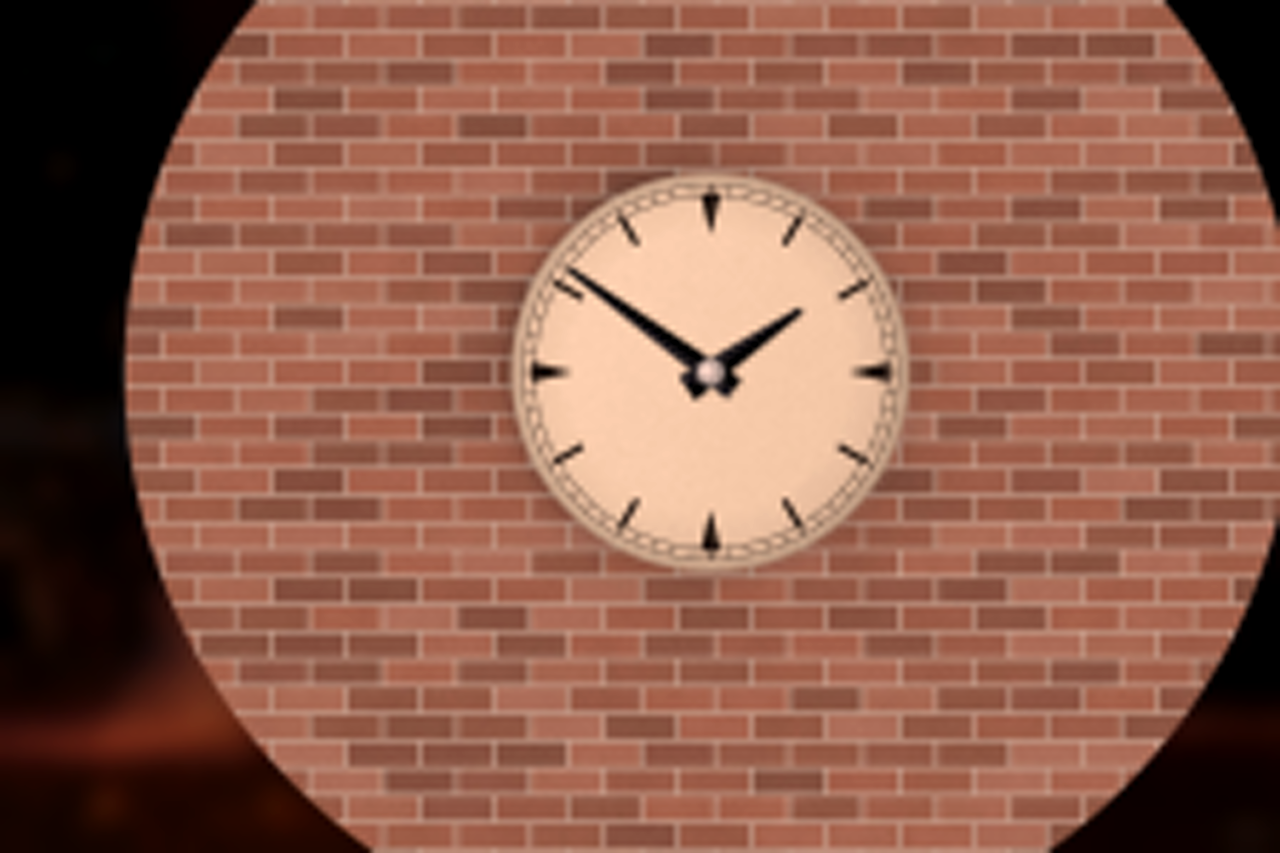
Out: {"hour": 1, "minute": 51}
